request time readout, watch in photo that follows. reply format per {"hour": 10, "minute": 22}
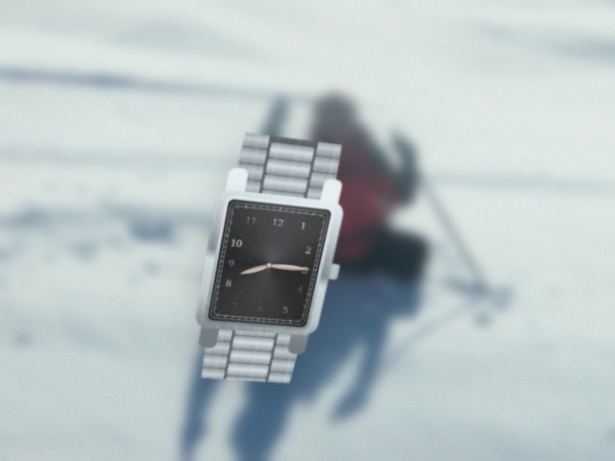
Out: {"hour": 8, "minute": 15}
